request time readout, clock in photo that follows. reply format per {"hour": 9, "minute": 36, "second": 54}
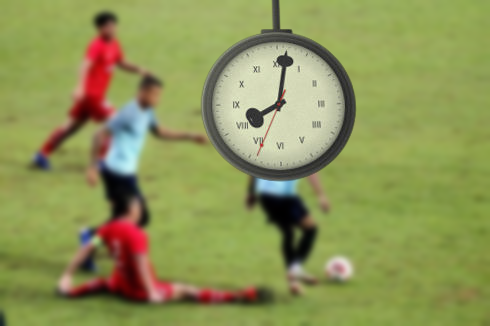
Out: {"hour": 8, "minute": 1, "second": 34}
